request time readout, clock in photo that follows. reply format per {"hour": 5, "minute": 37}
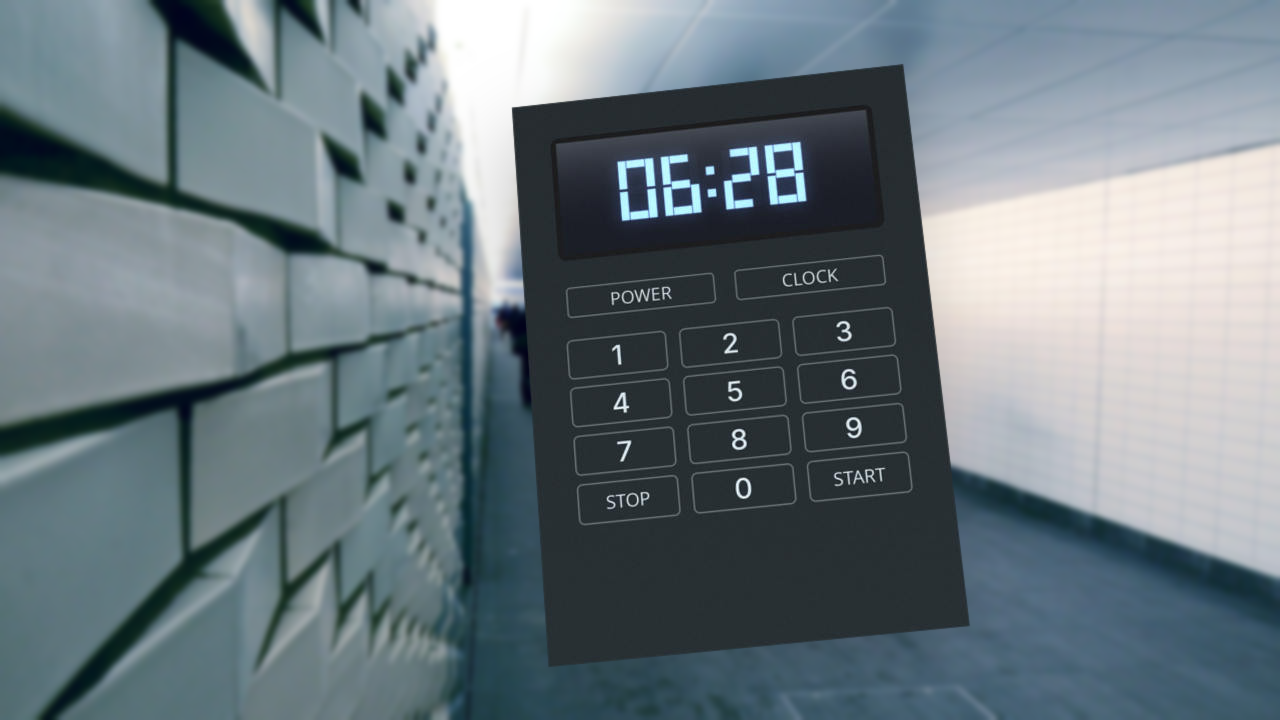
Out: {"hour": 6, "minute": 28}
